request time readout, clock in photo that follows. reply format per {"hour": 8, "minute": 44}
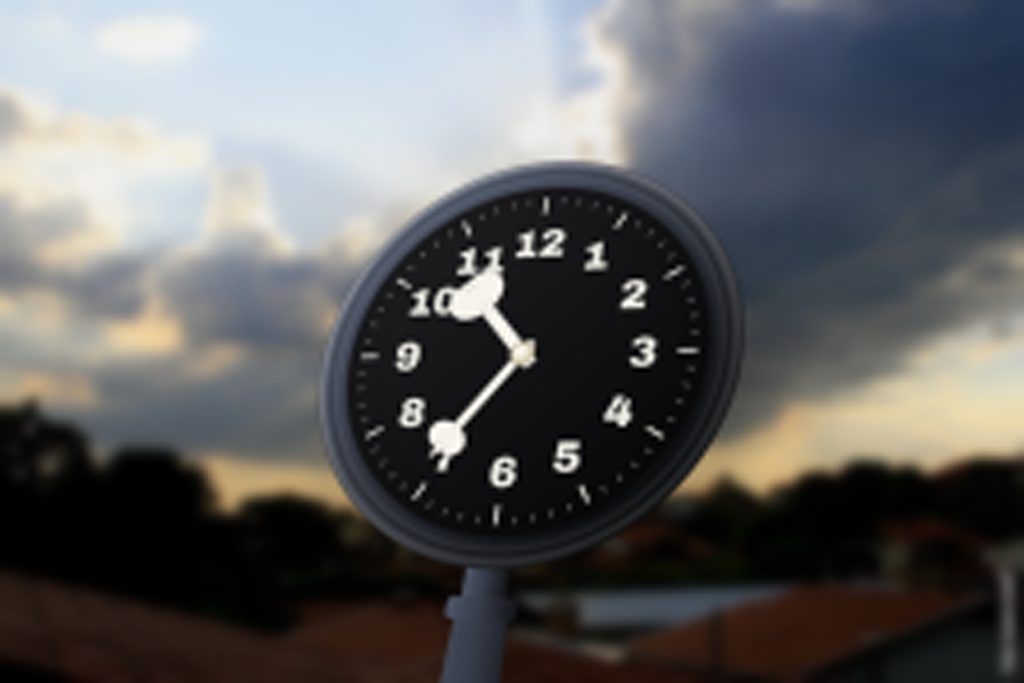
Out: {"hour": 10, "minute": 36}
